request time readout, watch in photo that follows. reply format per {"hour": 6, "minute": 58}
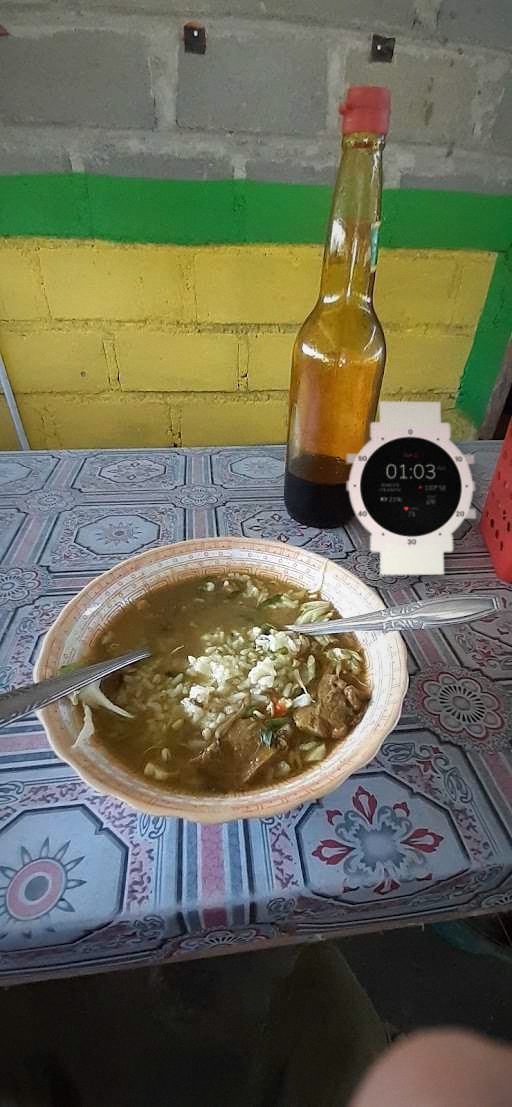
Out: {"hour": 1, "minute": 3}
